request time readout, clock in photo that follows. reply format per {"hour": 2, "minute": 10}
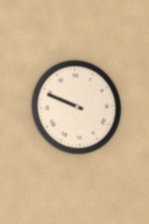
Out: {"hour": 9, "minute": 49}
